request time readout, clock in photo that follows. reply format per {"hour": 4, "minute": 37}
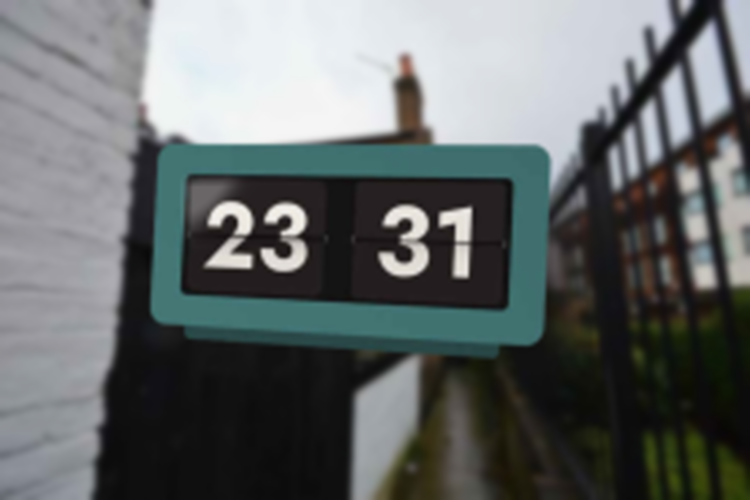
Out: {"hour": 23, "minute": 31}
